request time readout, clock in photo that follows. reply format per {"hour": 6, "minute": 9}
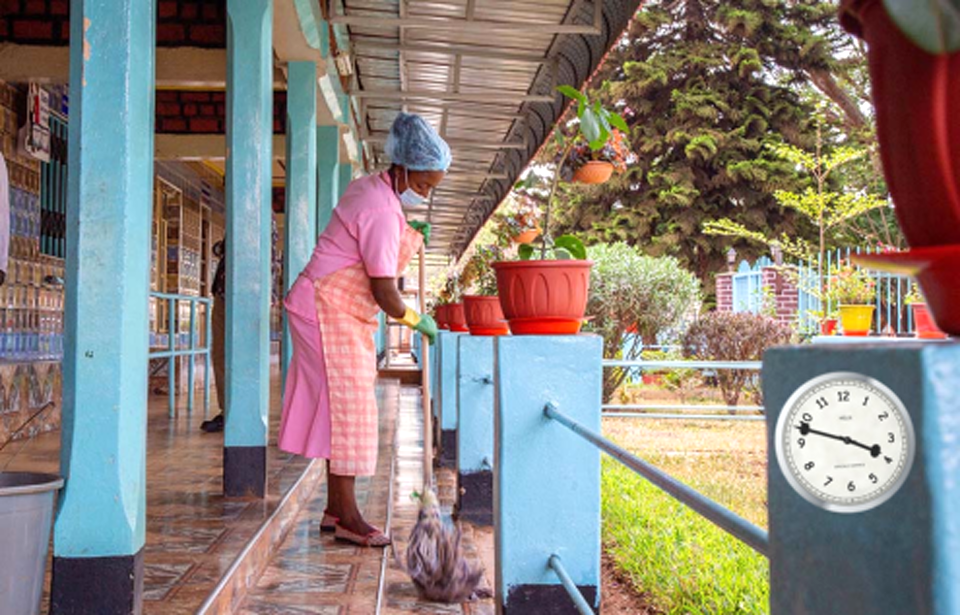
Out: {"hour": 3, "minute": 48}
